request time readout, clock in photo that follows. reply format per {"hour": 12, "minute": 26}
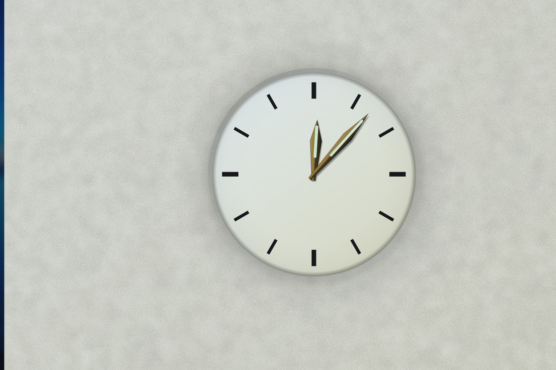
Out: {"hour": 12, "minute": 7}
